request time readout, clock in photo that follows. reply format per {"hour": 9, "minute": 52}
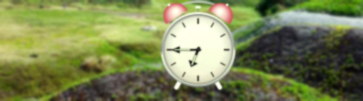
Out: {"hour": 6, "minute": 45}
